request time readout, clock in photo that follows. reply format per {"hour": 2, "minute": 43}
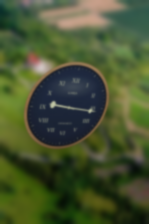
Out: {"hour": 9, "minute": 16}
